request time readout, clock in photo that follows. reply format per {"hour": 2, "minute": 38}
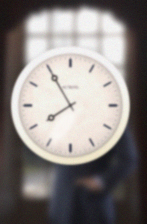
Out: {"hour": 7, "minute": 55}
